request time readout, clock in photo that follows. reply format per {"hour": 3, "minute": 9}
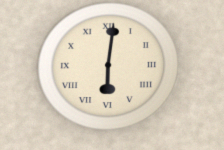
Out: {"hour": 6, "minute": 1}
